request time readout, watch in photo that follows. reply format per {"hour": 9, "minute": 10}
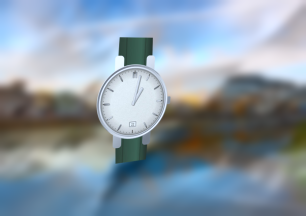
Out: {"hour": 1, "minute": 2}
